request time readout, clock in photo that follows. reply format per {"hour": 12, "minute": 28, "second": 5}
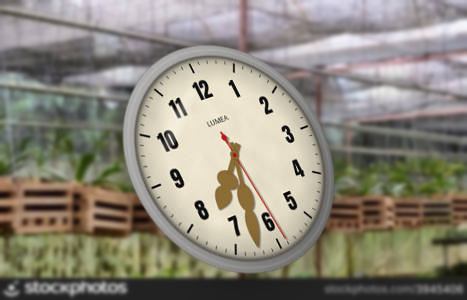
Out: {"hour": 7, "minute": 32, "second": 29}
